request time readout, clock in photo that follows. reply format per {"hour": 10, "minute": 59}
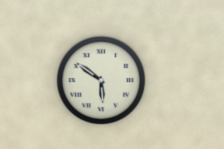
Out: {"hour": 5, "minute": 51}
